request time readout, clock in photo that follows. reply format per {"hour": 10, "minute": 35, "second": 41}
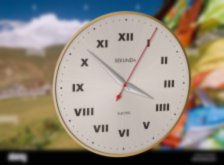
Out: {"hour": 3, "minute": 52, "second": 5}
